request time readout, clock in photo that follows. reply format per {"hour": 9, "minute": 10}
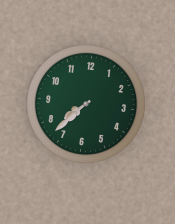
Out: {"hour": 7, "minute": 37}
